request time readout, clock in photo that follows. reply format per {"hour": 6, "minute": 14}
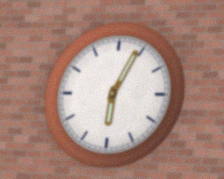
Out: {"hour": 6, "minute": 4}
